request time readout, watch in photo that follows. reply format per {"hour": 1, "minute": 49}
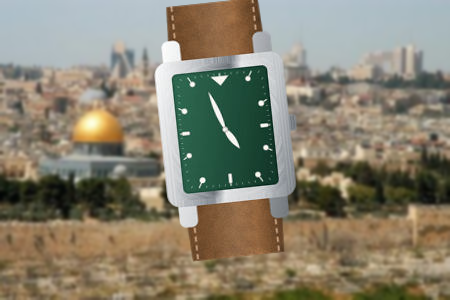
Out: {"hour": 4, "minute": 57}
